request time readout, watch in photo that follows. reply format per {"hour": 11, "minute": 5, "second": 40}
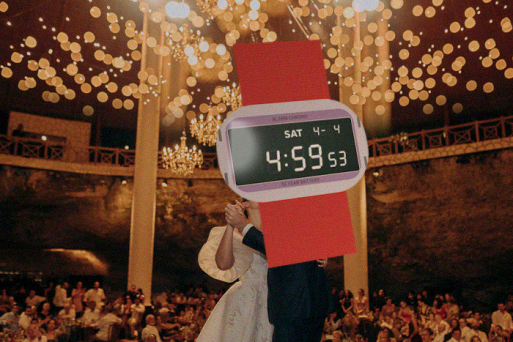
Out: {"hour": 4, "minute": 59, "second": 53}
